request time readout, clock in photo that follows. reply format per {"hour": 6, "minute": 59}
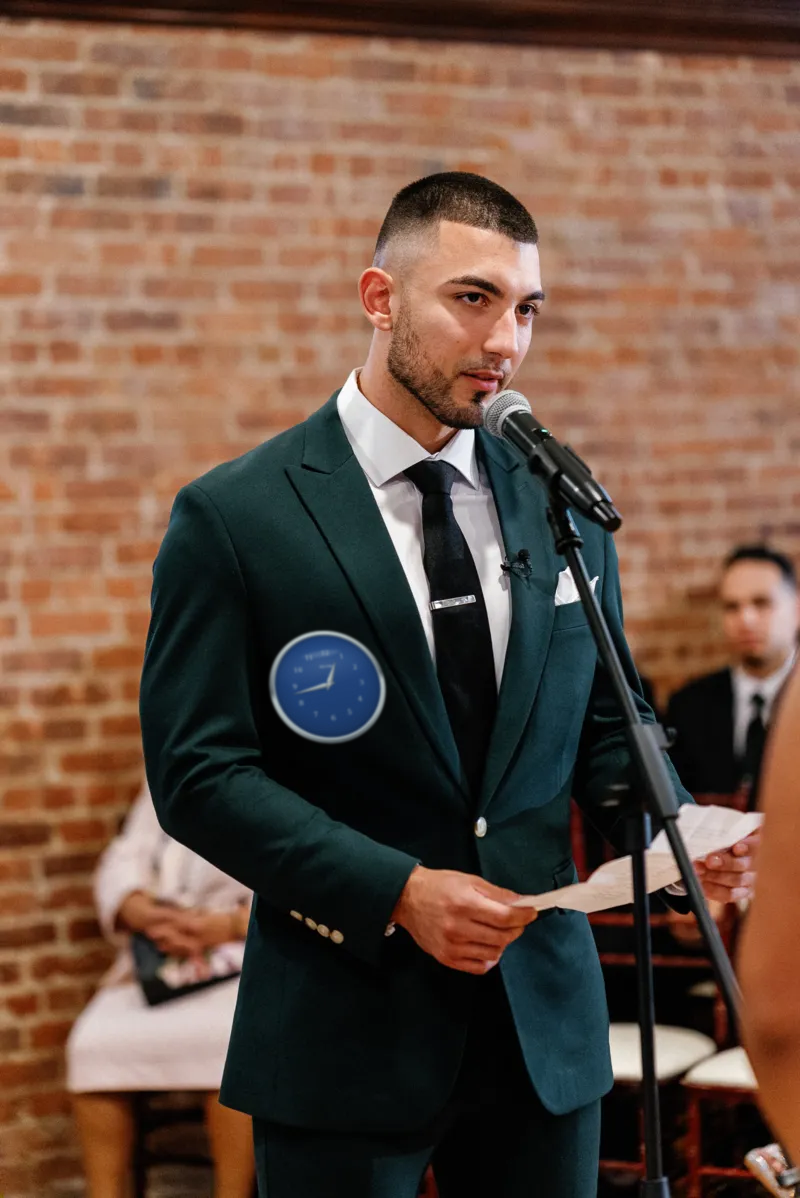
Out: {"hour": 12, "minute": 43}
